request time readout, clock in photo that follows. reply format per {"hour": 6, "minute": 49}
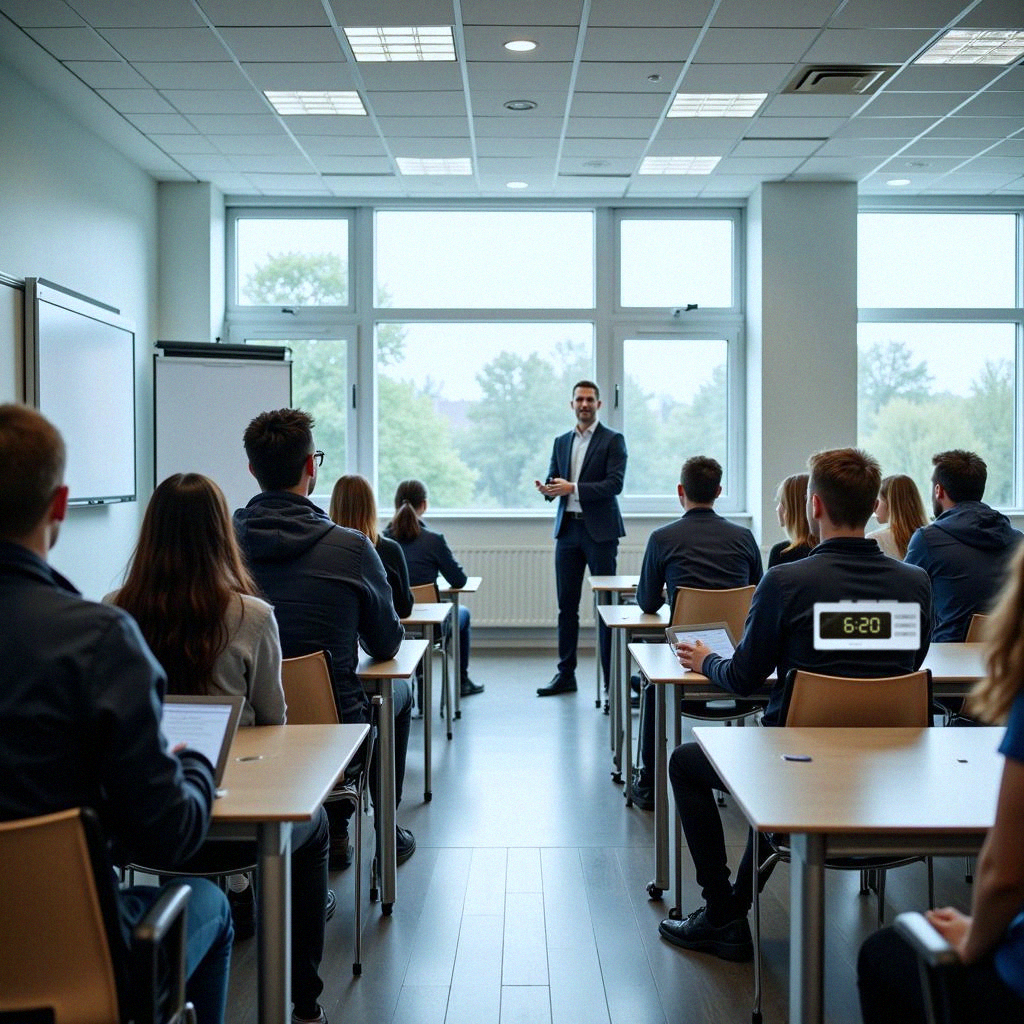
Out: {"hour": 6, "minute": 20}
